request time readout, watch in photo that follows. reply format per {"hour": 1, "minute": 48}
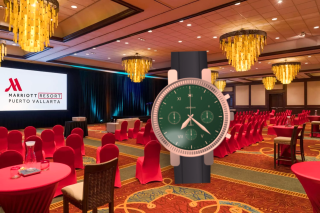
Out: {"hour": 7, "minute": 22}
